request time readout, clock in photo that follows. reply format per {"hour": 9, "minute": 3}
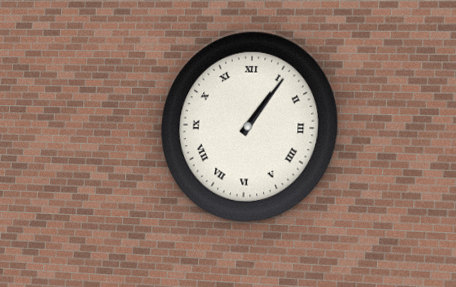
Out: {"hour": 1, "minute": 6}
